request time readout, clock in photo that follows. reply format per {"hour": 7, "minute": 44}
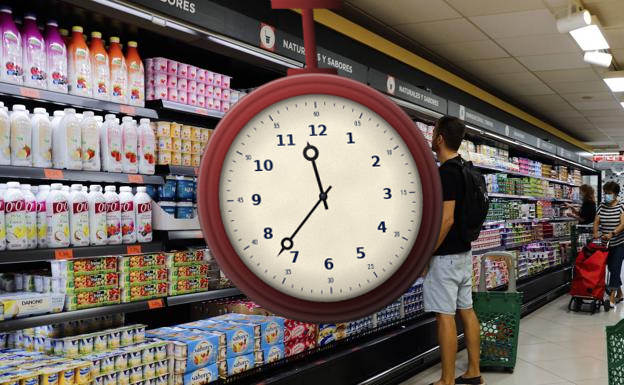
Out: {"hour": 11, "minute": 37}
